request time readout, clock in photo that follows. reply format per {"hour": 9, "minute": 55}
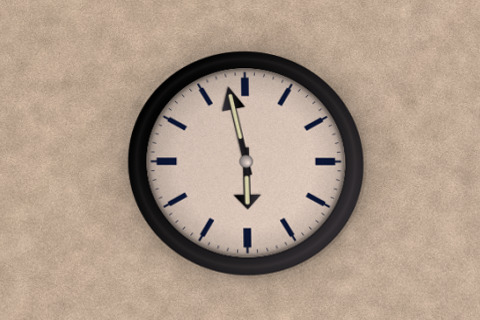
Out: {"hour": 5, "minute": 58}
